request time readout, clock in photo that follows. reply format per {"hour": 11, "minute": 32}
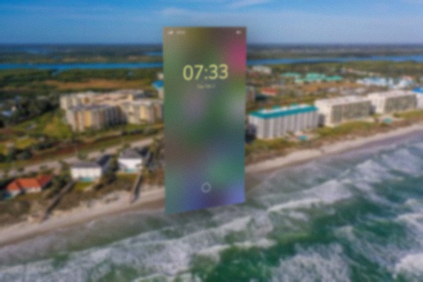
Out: {"hour": 7, "minute": 33}
